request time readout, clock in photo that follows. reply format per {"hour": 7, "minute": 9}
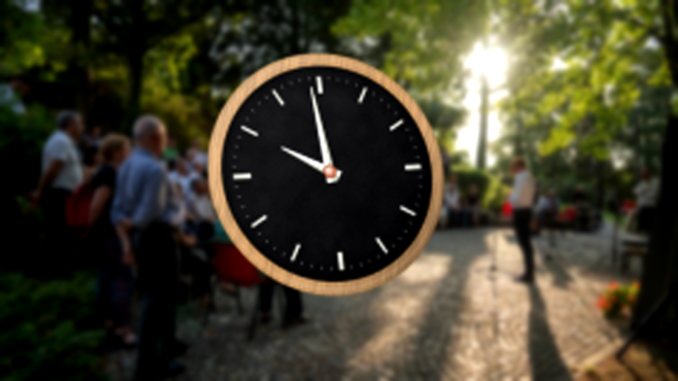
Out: {"hour": 9, "minute": 59}
